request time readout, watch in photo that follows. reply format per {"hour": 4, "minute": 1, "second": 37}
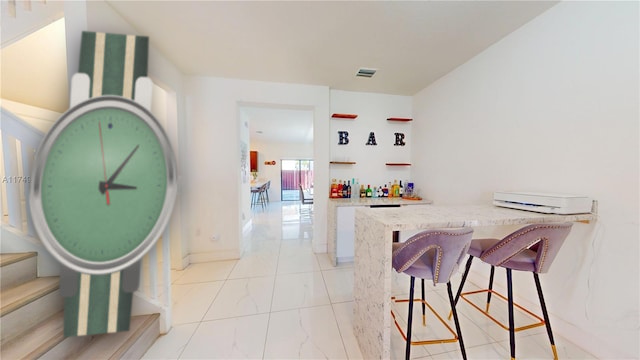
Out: {"hour": 3, "minute": 6, "second": 58}
